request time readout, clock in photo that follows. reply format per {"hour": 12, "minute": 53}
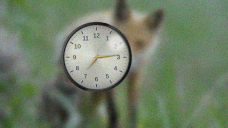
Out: {"hour": 7, "minute": 14}
